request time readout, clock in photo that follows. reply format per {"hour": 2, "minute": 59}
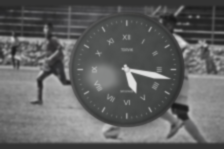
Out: {"hour": 5, "minute": 17}
